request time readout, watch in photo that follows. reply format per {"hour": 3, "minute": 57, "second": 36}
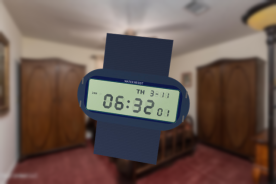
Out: {"hour": 6, "minute": 32, "second": 1}
